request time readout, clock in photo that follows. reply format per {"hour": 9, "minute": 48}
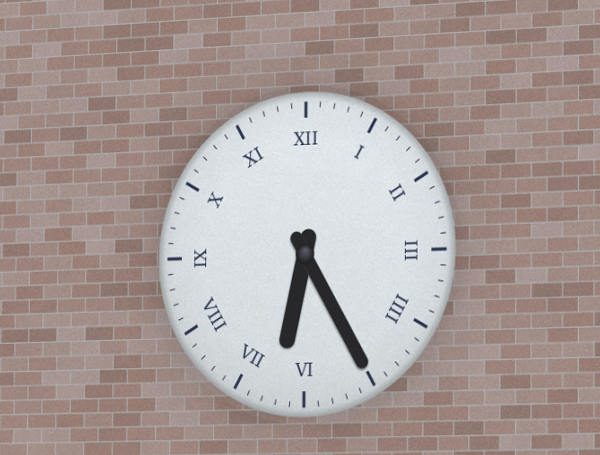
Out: {"hour": 6, "minute": 25}
